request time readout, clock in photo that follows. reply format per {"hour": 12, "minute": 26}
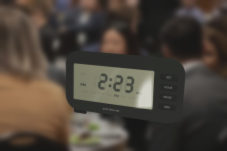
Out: {"hour": 2, "minute": 23}
